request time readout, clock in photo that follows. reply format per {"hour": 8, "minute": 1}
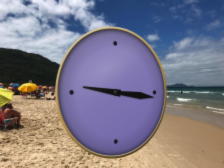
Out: {"hour": 9, "minute": 16}
